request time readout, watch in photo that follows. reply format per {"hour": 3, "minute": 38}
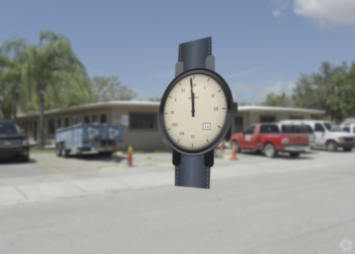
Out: {"hour": 11, "minute": 59}
